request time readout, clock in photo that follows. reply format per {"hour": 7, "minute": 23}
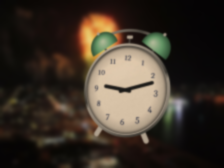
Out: {"hour": 9, "minute": 12}
